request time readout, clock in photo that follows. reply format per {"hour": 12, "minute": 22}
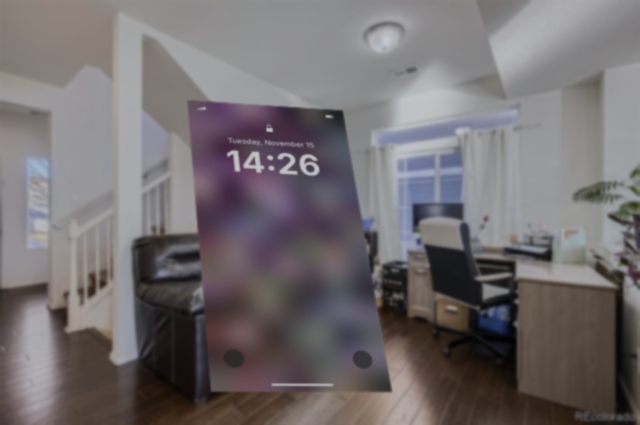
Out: {"hour": 14, "minute": 26}
